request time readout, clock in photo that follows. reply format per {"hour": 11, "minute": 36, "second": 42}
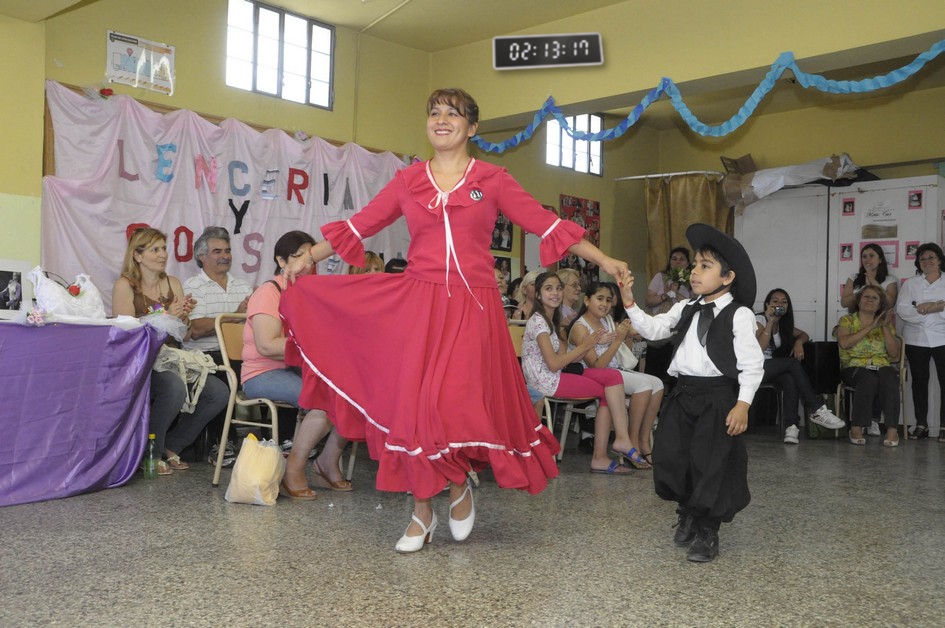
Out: {"hour": 2, "minute": 13, "second": 17}
